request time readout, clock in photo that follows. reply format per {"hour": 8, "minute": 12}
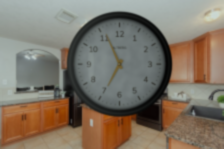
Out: {"hour": 6, "minute": 56}
